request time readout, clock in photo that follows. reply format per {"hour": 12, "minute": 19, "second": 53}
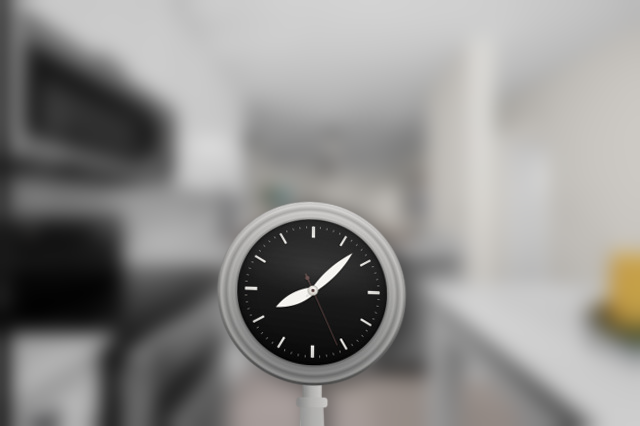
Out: {"hour": 8, "minute": 7, "second": 26}
